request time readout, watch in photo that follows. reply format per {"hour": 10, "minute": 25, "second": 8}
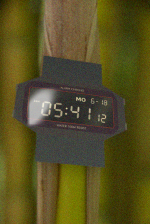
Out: {"hour": 5, "minute": 41, "second": 12}
